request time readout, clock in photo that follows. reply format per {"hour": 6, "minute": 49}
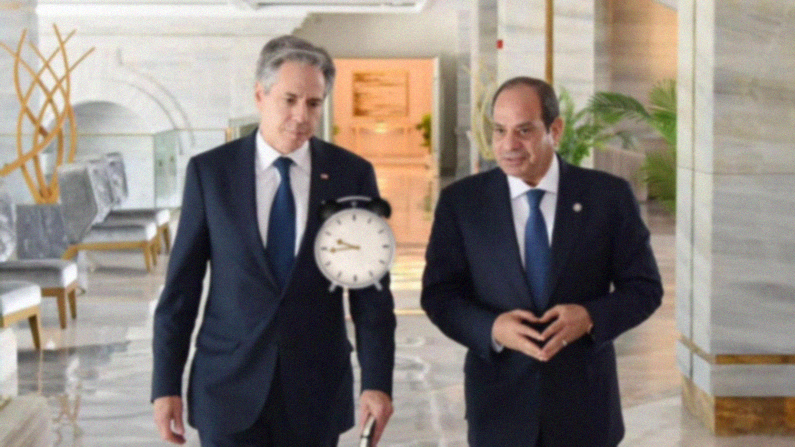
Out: {"hour": 9, "minute": 44}
